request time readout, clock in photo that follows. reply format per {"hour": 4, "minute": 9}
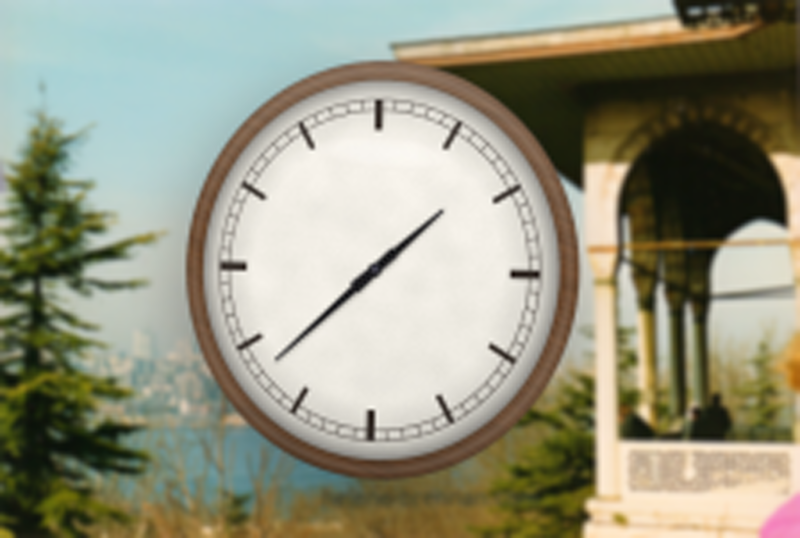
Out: {"hour": 1, "minute": 38}
